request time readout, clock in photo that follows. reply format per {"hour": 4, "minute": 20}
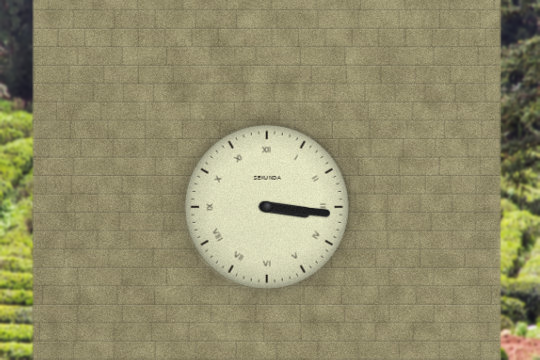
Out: {"hour": 3, "minute": 16}
